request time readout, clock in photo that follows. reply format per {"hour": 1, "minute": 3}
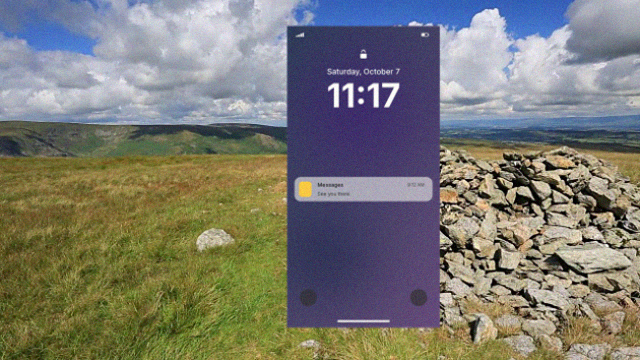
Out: {"hour": 11, "minute": 17}
